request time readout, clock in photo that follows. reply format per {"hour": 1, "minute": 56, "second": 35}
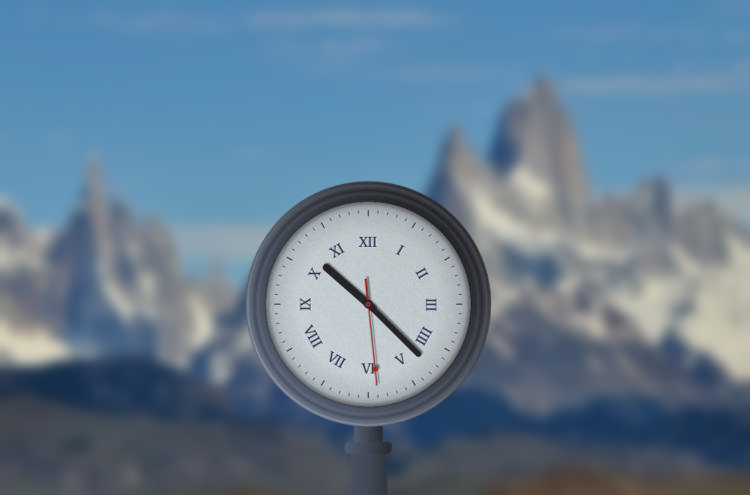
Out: {"hour": 10, "minute": 22, "second": 29}
